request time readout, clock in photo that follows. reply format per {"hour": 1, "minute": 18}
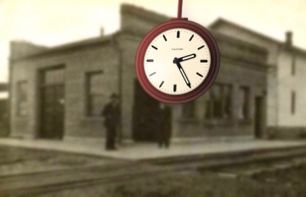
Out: {"hour": 2, "minute": 25}
